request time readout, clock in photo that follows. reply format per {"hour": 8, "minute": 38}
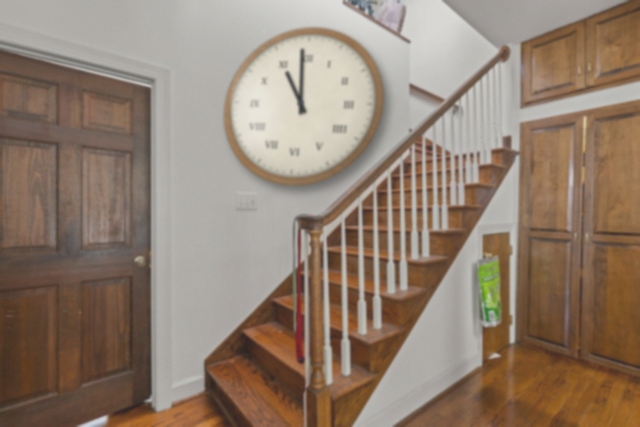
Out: {"hour": 10, "minute": 59}
